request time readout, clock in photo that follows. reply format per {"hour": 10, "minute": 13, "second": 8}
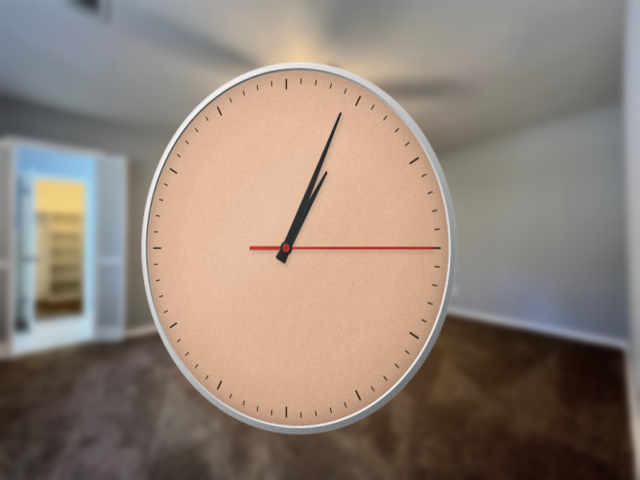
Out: {"hour": 1, "minute": 4, "second": 15}
